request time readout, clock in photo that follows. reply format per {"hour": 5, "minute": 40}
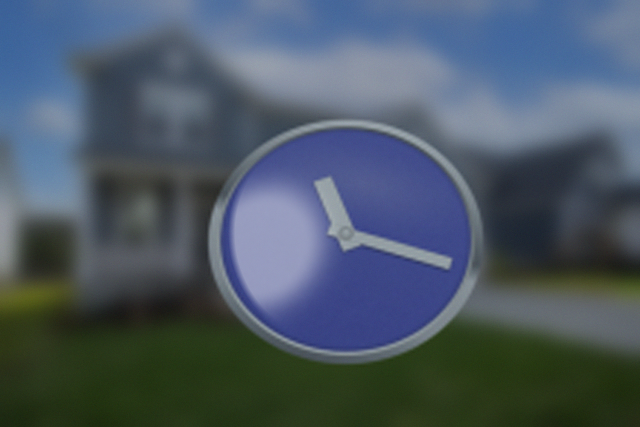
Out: {"hour": 11, "minute": 18}
